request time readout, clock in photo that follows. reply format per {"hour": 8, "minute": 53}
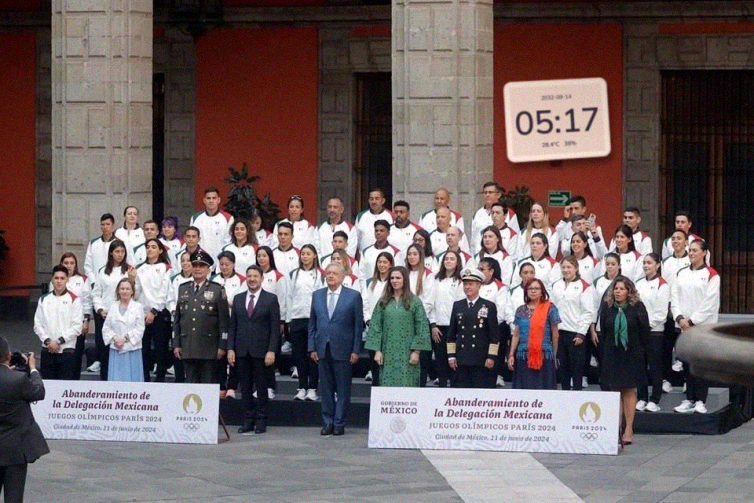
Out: {"hour": 5, "minute": 17}
